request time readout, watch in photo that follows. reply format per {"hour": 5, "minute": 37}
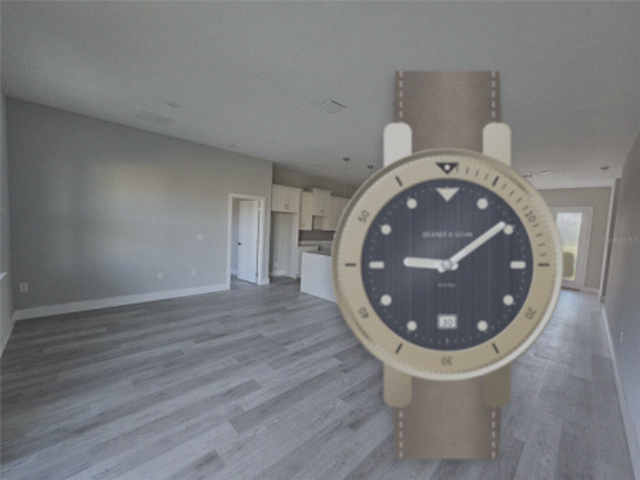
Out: {"hour": 9, "minute": 9}
